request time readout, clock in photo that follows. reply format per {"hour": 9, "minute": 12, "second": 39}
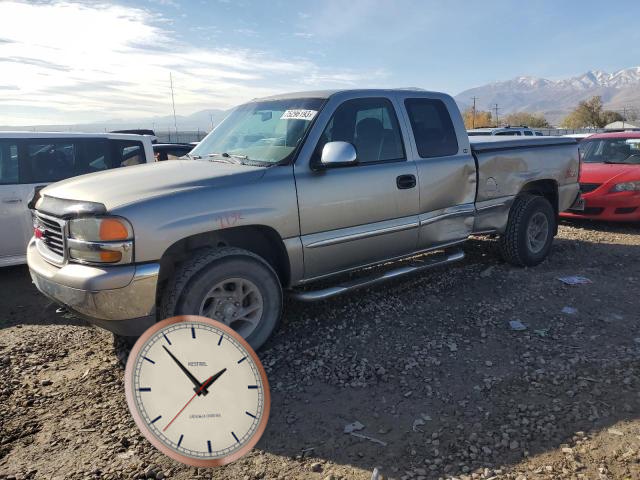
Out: {"hour": 1, "minute": 53, "second": 38}
